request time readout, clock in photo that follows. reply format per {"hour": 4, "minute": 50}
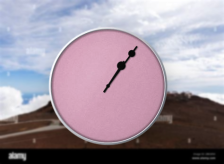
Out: {"hour": 1, "minute": 6}
